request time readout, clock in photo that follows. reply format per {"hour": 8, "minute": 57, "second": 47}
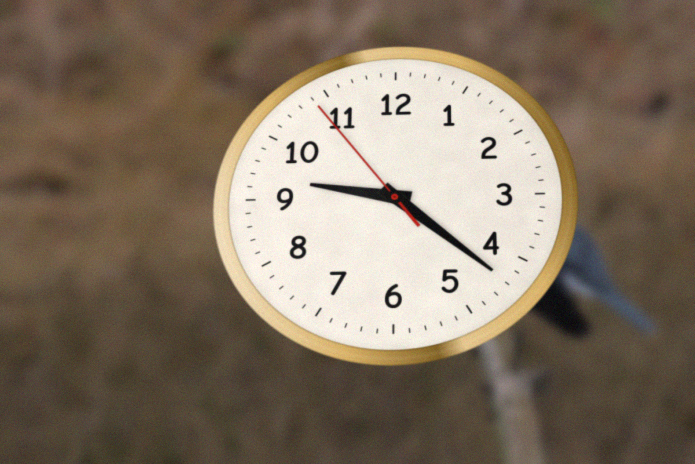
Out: {"hour": 9, "minute": 21, "second": 54}
